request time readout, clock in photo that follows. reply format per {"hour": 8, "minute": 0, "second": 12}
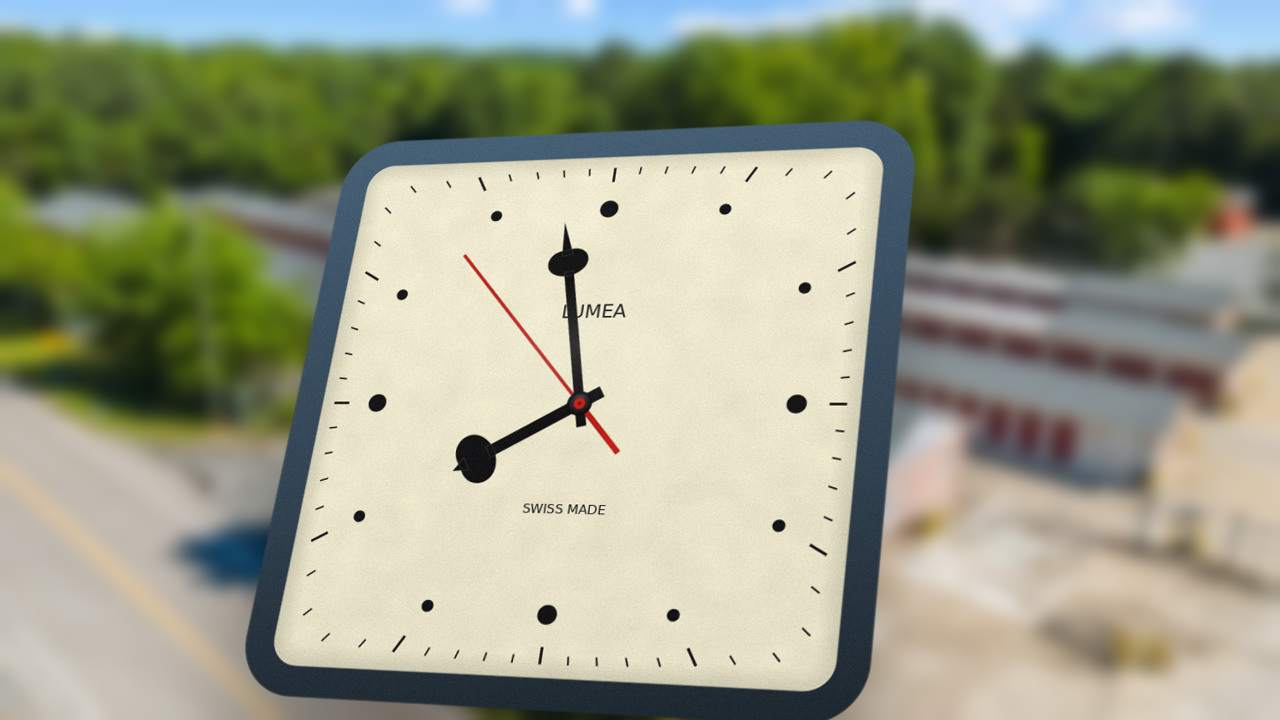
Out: {"hour": 7, "minute": 57, "second": 53}
